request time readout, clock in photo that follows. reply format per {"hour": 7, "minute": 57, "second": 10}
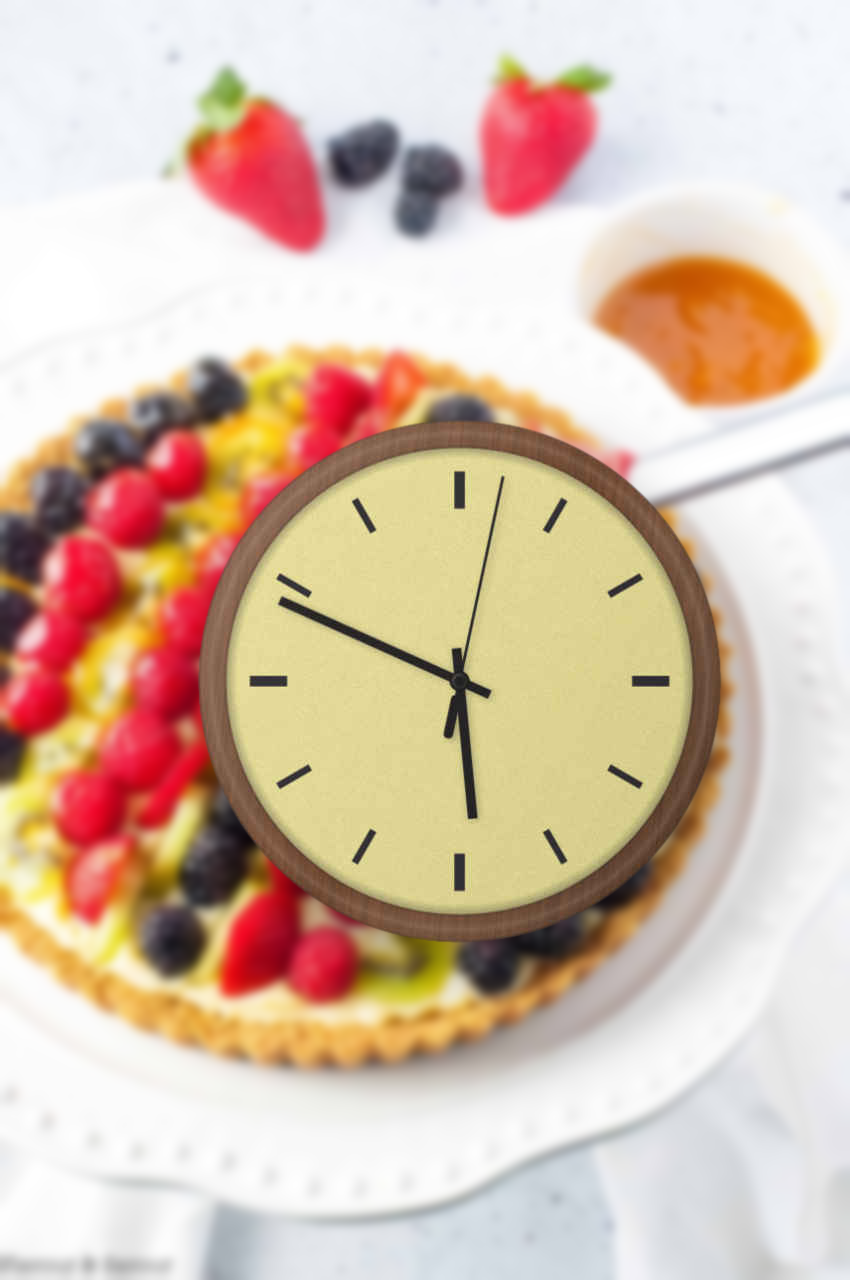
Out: {"hour": 5, "minute": 49, "second": 2}
